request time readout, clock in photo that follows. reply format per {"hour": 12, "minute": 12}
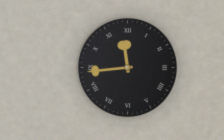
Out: {"hour": 11, "minute": 44}
